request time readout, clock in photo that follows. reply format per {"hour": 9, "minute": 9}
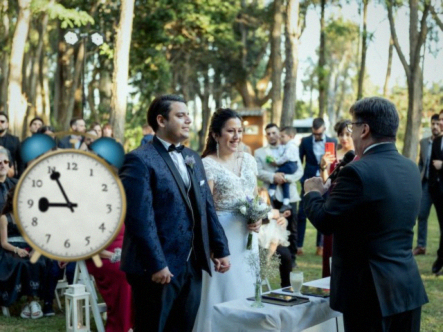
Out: {"hour": 8, "minute": 55}
